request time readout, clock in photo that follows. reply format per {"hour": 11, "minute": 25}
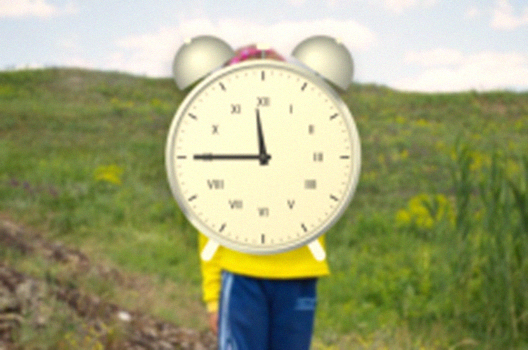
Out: {"hour": 11, "minute": 45}
